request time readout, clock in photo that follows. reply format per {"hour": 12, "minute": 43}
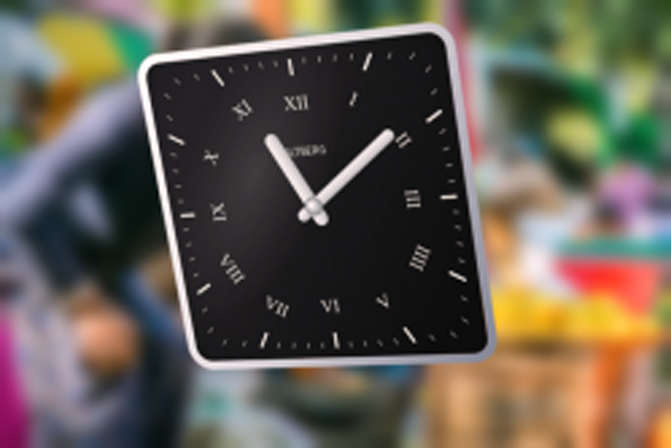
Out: {"hour": 11, "minute": 9}
